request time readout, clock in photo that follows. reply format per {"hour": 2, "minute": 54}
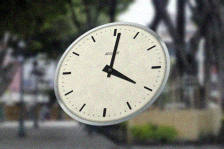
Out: {"hour": 4, "minute": 1}
